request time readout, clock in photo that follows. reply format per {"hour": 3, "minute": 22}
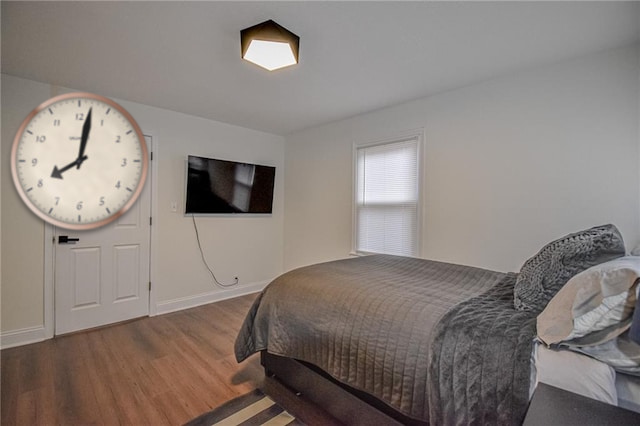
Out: {"hour": 8, "minute": 2}
